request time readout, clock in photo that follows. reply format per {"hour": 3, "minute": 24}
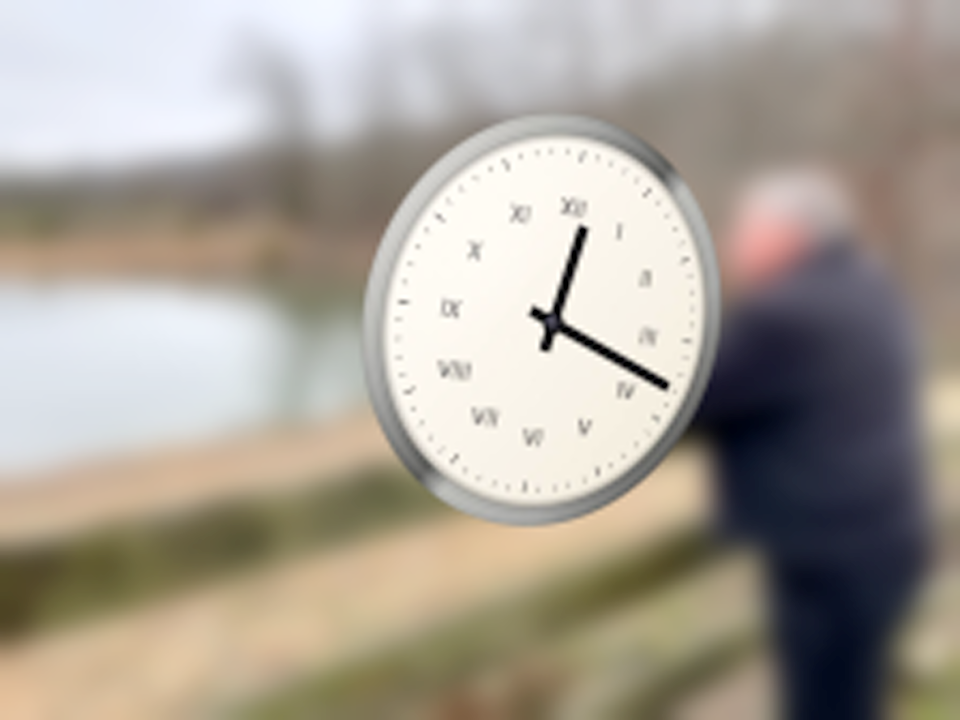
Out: {"hour": 12, "minute": 18}
